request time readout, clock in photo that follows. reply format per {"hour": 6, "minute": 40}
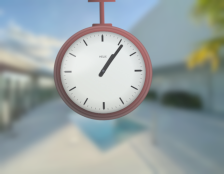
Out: {"hour": 1, "minute": 6}
